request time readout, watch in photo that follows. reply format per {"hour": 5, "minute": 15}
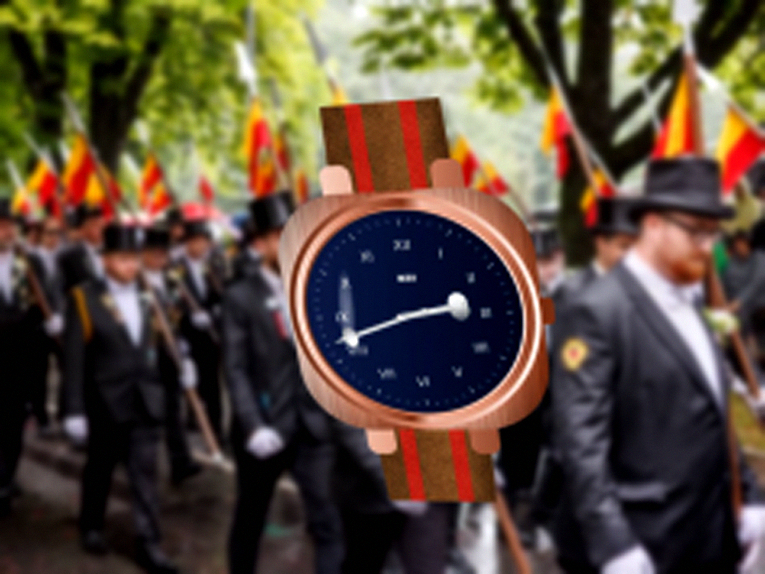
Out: {"hour": 2, "minute": 42}
